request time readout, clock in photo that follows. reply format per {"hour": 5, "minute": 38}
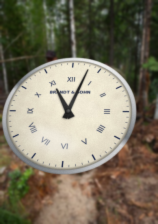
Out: {"hour": 11, "minute": 3}
